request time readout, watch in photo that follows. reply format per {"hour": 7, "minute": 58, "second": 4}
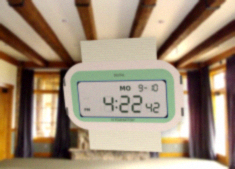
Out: {"hour": 4, "minute": 22, "second": 42}
